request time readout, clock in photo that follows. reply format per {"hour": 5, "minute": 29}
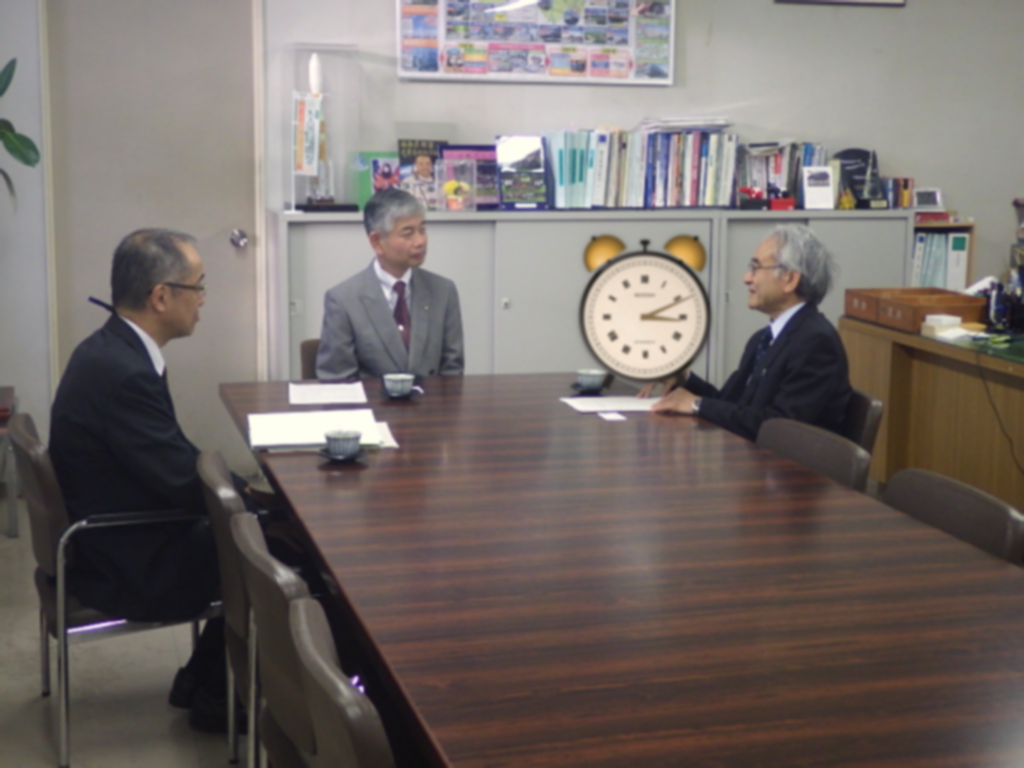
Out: {"hour": 3, "minute": 11}
